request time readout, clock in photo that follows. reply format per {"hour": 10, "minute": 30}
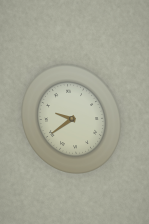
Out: {"hour": 9, "minute": 40}
